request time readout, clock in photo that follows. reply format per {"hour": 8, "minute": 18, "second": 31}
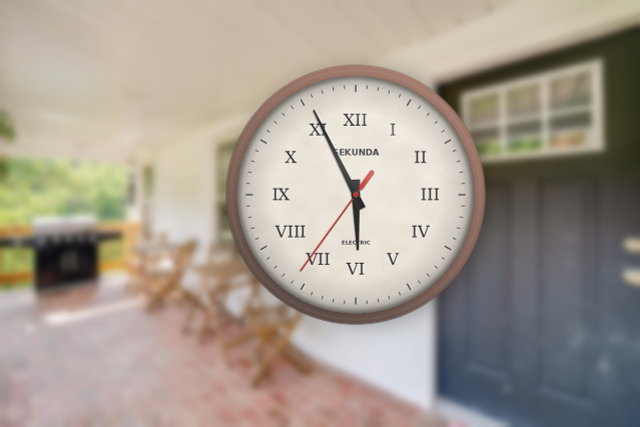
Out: {"hour": 5, "minute": 55, "second": 36}
